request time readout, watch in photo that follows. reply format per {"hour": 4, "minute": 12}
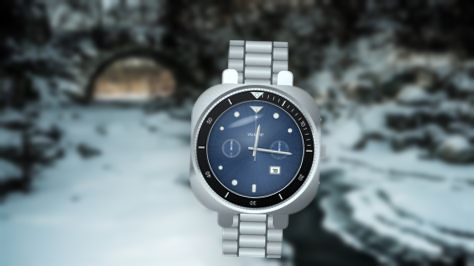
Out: {"hour": 12, "minute": 16}
